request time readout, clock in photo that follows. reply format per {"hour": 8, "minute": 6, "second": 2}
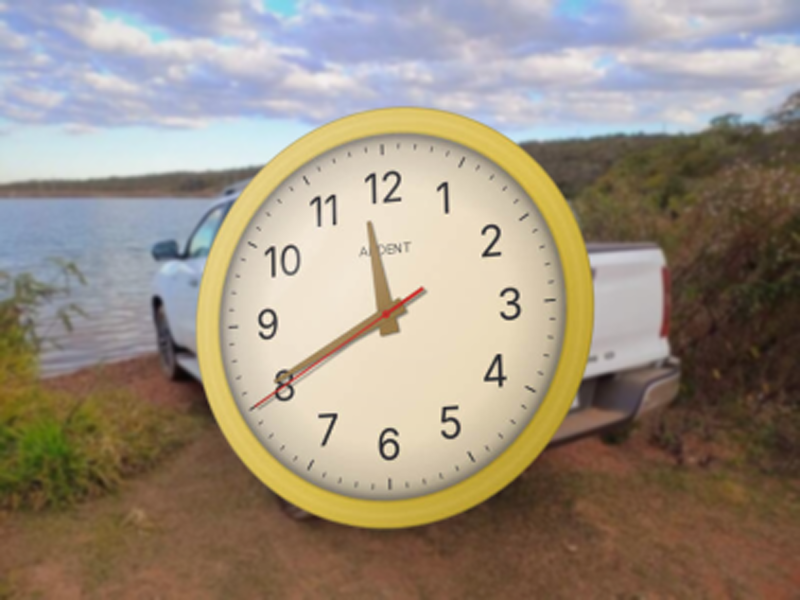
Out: {"hour": 11, "minute": 40, "second": 40}
